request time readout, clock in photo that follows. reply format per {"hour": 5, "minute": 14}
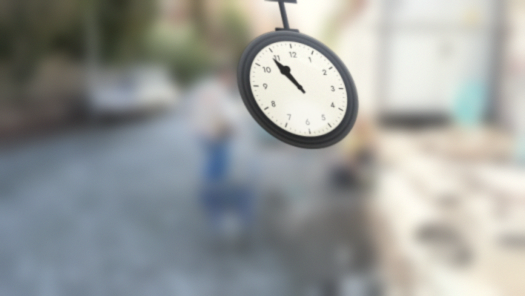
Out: {"hour": 10, "minute": 54}
